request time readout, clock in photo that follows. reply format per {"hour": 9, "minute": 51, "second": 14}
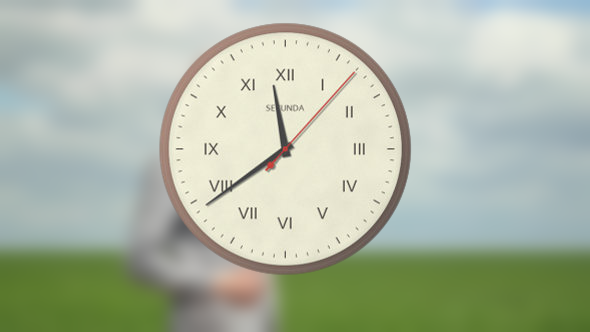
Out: {"hour": 11, "minute": 39, "second": 7}
